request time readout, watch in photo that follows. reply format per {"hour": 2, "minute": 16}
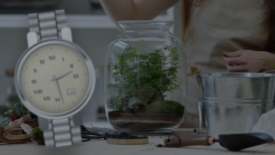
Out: {"hour": 2, "minute": 28}
